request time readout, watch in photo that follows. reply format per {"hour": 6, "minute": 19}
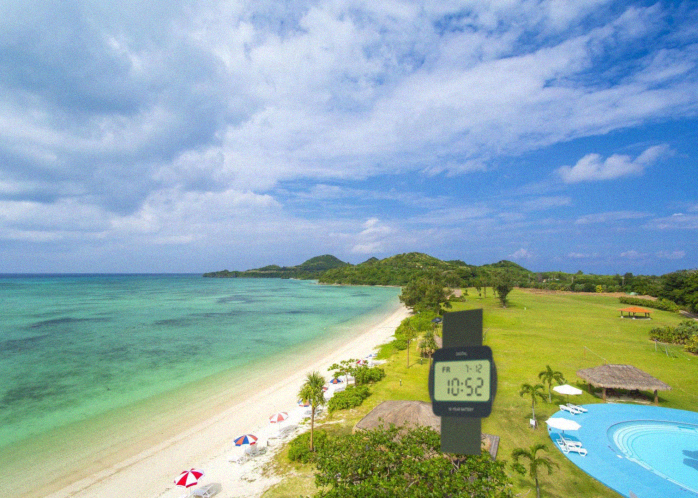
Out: {"hour": 10, "minute": 52}
